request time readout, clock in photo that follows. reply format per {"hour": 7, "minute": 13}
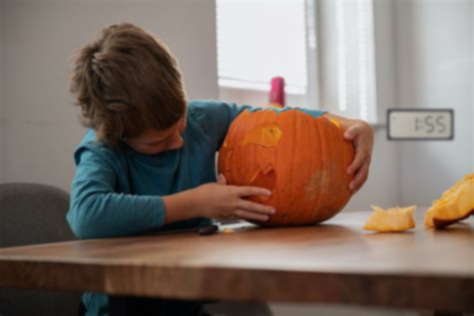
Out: {"hour": 1, "minute": 55}
